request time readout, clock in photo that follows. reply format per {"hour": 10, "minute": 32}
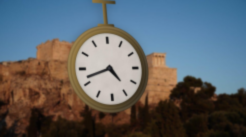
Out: {"hour": 4, "minute": 42}
